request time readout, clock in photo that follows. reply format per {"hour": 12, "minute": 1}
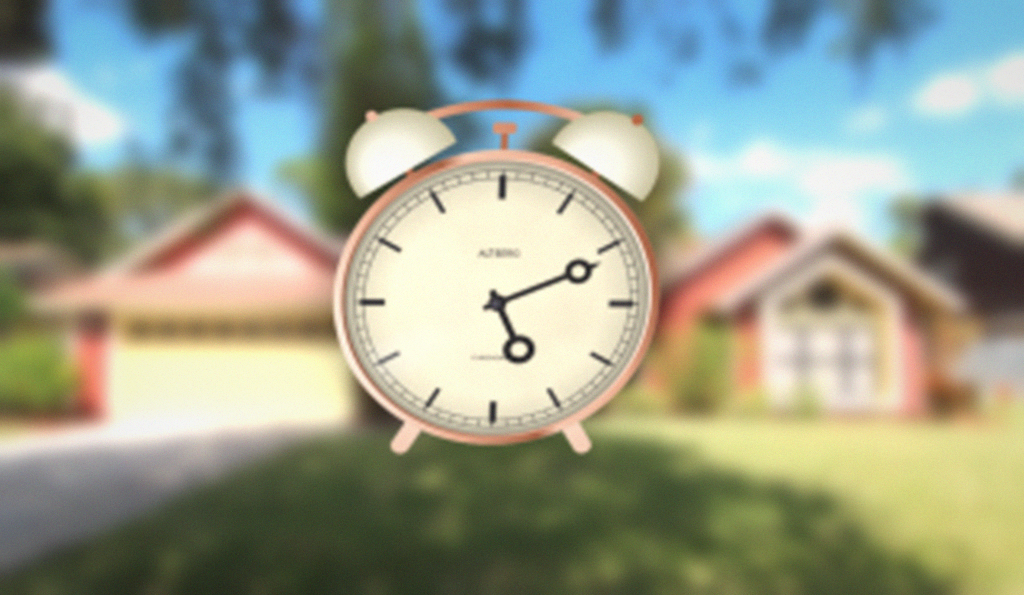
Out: {"hour": 5, "minute": 11}
